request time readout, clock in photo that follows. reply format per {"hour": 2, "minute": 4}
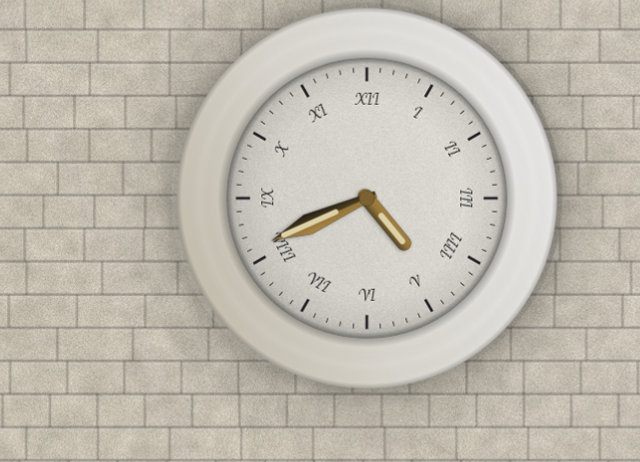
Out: {"hour": 4, "minute": 41}
